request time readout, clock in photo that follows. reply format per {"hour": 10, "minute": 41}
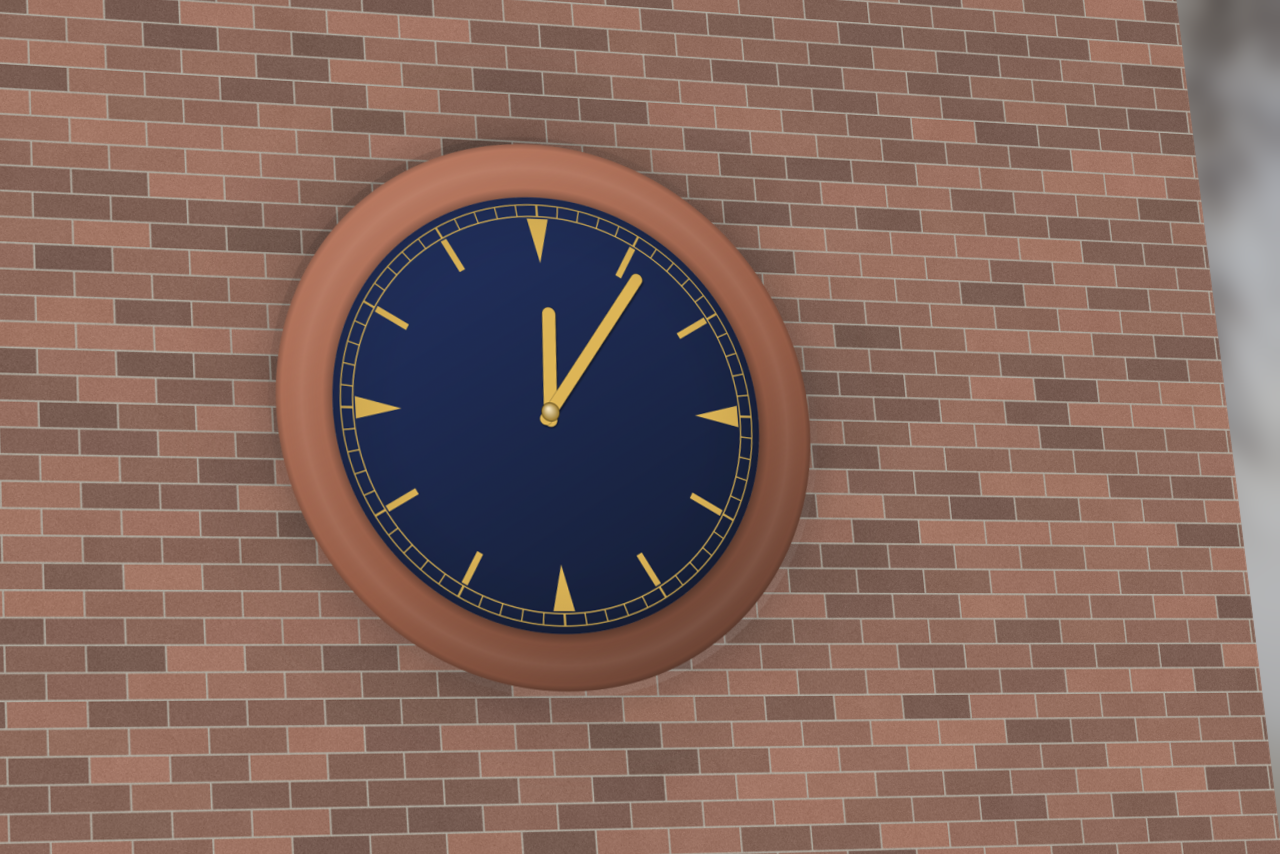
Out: {"hour": 12, "minute": 6}
